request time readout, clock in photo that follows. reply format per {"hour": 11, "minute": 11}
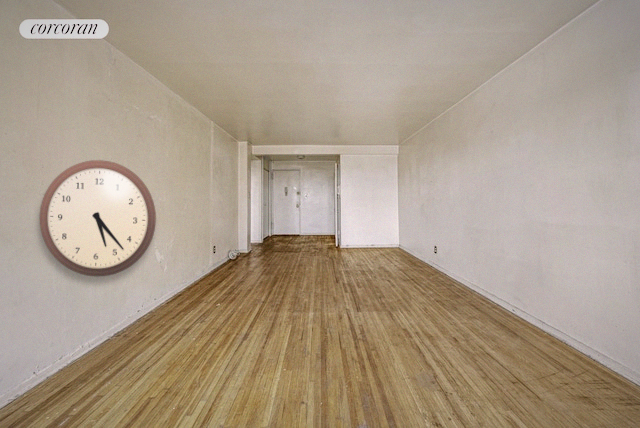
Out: {"hour": 5, "minute": 23}
